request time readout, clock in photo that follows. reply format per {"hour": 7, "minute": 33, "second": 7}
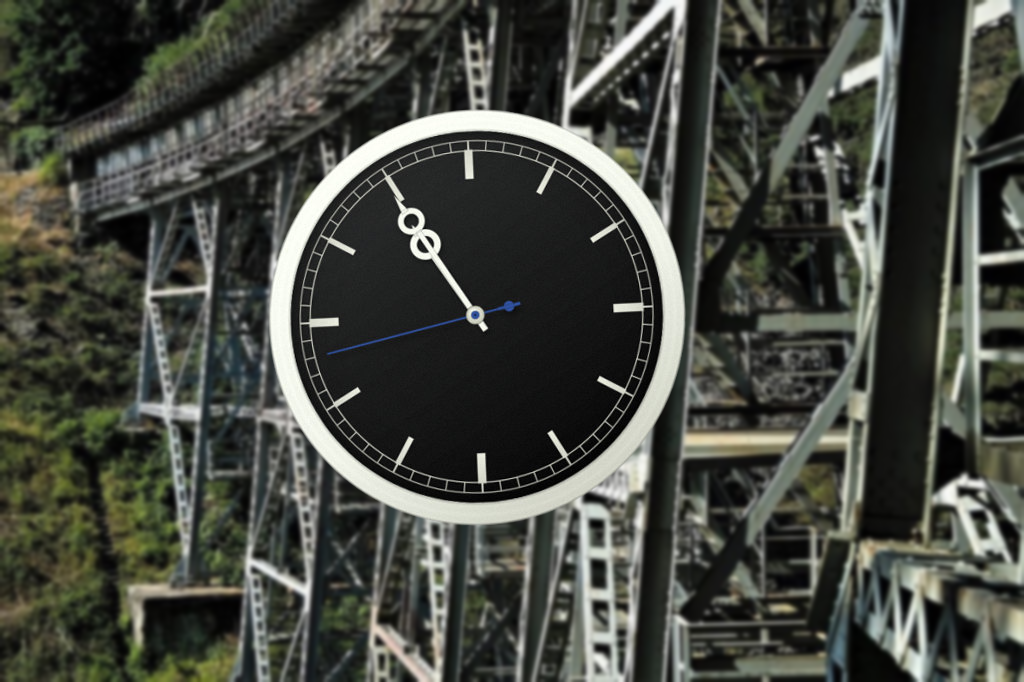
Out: {"hour": 10, "minute": 54, "second": 43}
